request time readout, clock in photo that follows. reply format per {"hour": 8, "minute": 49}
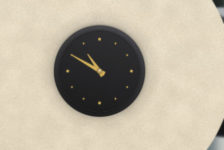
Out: {"hour": 10, "minute": 50}
